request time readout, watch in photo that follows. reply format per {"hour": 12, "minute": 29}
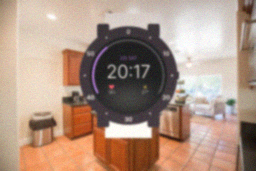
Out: {"hour": 20, "minute": 17}
